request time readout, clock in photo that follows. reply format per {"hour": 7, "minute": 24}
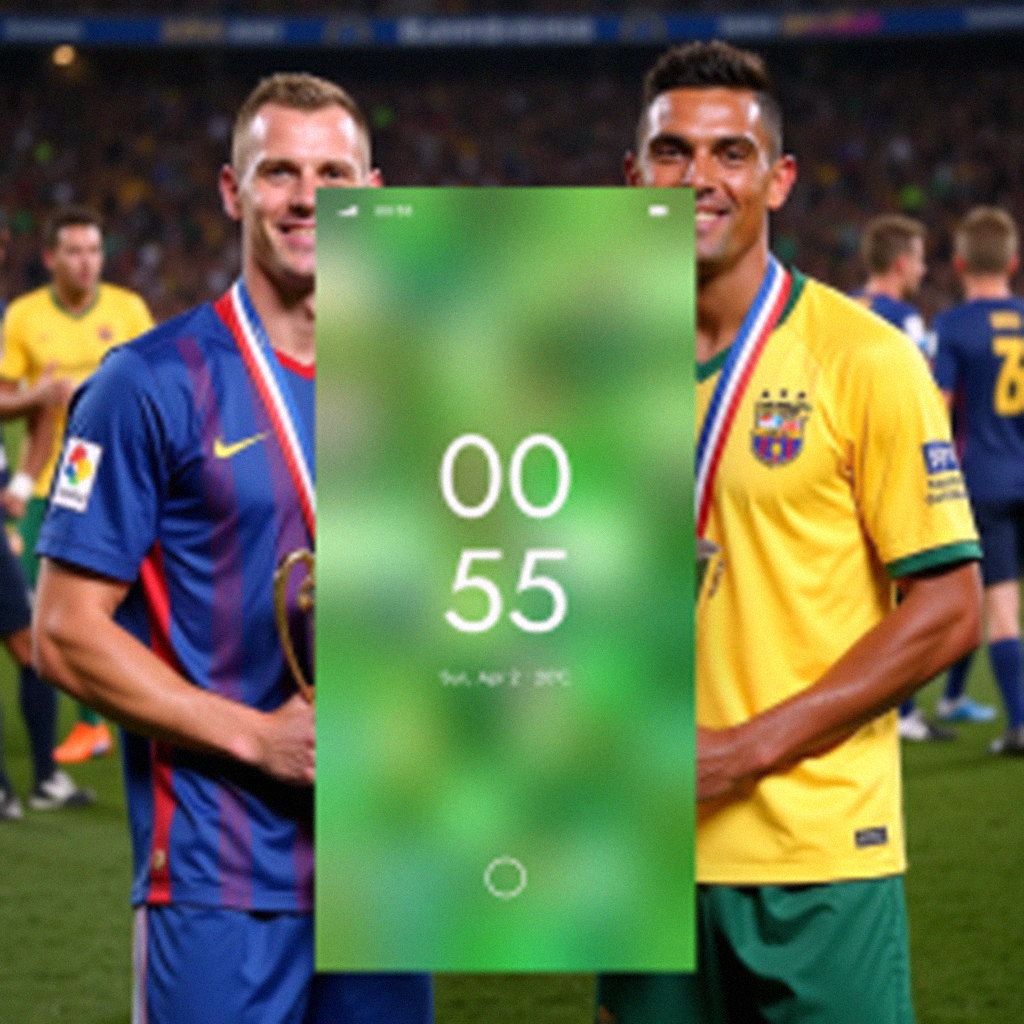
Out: {"hour": 0, "minute": 55}
